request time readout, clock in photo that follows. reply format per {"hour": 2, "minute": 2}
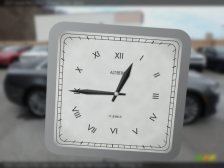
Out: {"hour": 12, "minute": 45}
